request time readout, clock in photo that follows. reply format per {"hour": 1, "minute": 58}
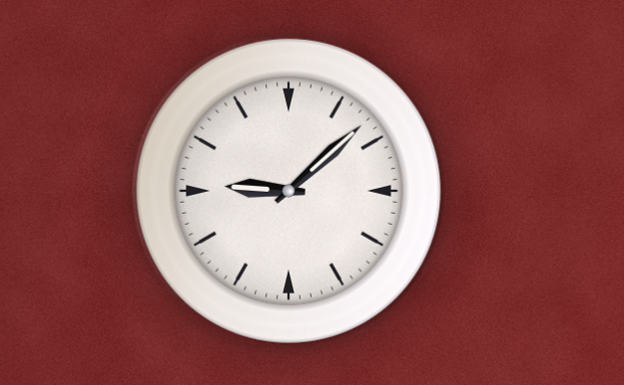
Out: {"hour": 9, "minute": 8}
